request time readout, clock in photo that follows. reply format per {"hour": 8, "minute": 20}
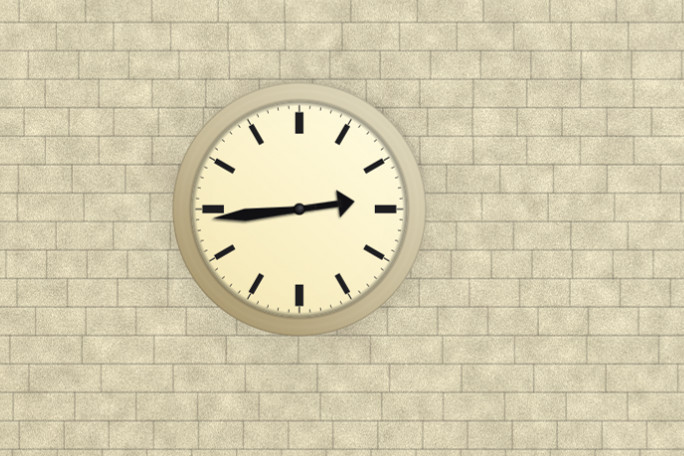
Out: {"hour": 2, "minute": 44}
